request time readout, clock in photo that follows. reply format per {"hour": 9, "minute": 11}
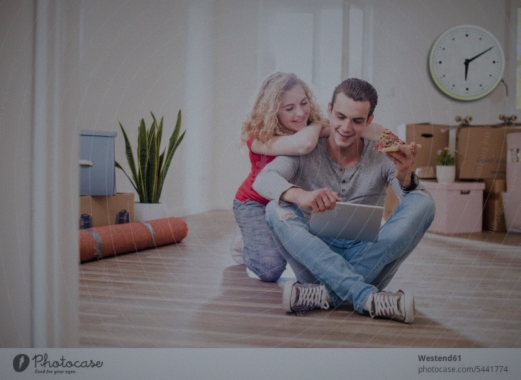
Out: {"hour": 6, "minute": 10}
